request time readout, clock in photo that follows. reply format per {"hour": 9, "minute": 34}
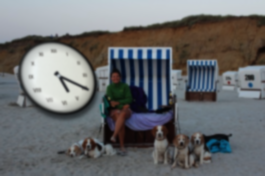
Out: {"hour": 5, "minute": 20}
